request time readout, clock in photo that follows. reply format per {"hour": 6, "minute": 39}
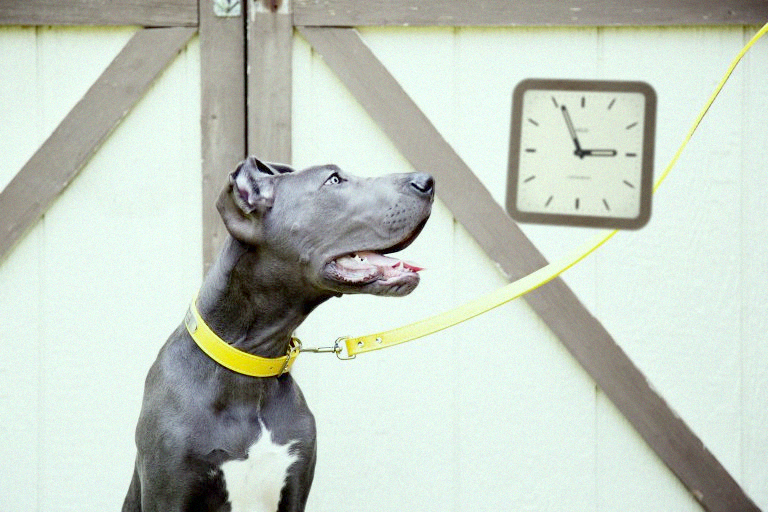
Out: {"hour": 2, "minute": 56}
